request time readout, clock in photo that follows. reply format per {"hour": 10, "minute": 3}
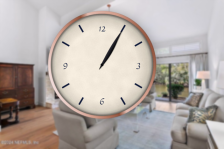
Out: {"hour": 1, "minute": 5}
